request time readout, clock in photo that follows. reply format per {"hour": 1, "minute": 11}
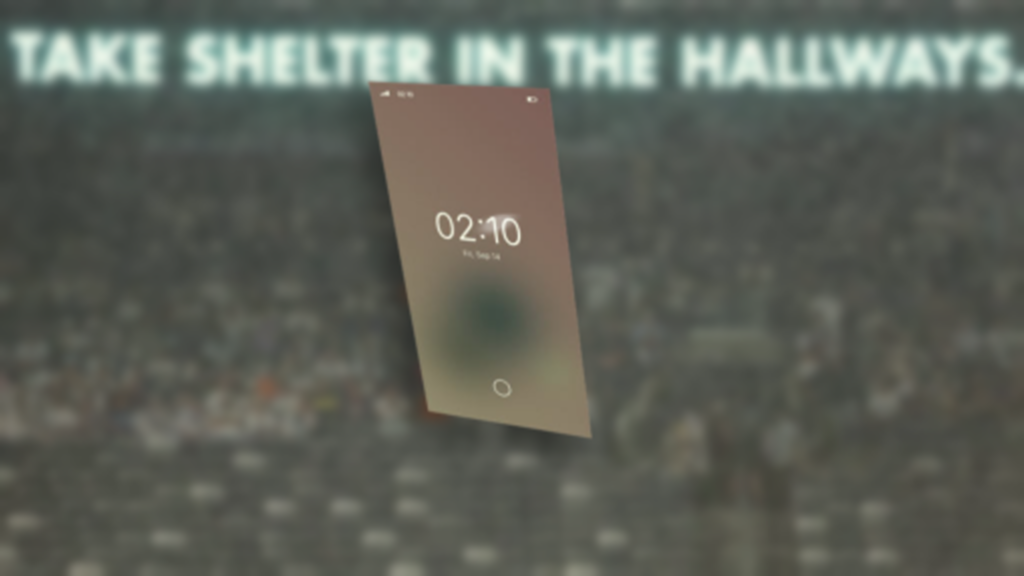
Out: {"hour": 2, "minute": 10}
